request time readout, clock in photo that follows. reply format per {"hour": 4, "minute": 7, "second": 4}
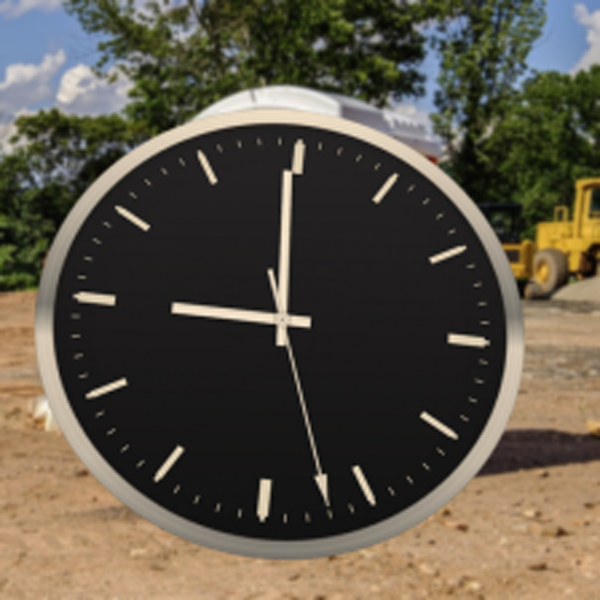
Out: {"hour": 8, "minute": 59, "second": 27}
